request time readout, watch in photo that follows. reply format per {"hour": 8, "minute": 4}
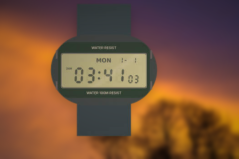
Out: {"hour": 3, "minute": 41}
